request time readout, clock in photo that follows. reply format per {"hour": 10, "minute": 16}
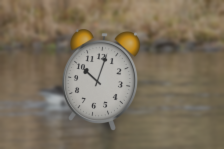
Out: {"hour": 10, "minute": 2}
